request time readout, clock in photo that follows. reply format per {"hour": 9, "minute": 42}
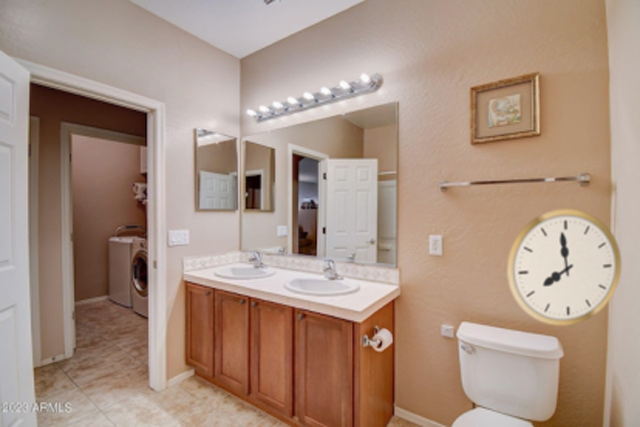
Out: {"hour": 7, "minute": 59}
